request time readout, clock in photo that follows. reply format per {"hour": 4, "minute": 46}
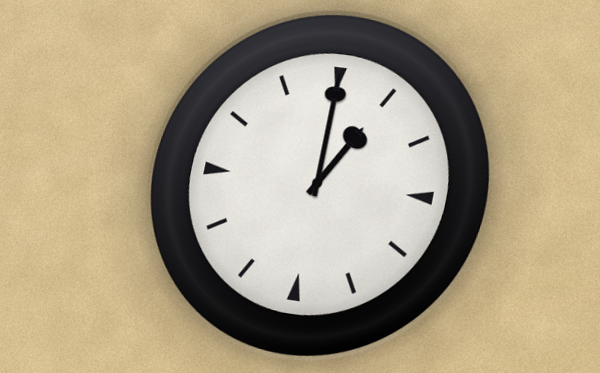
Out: {"hour": 1, "minute": 0}
